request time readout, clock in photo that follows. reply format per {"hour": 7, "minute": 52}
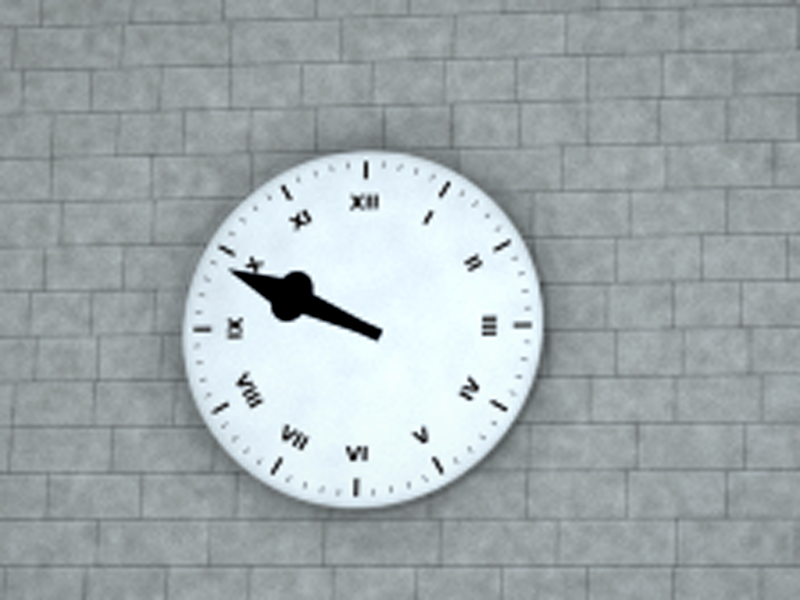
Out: {"hour": 9, "minute": 49}
